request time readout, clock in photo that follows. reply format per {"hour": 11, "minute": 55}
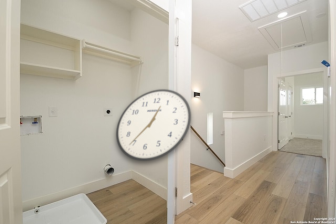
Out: {"hour": 12, "minute": 36}
